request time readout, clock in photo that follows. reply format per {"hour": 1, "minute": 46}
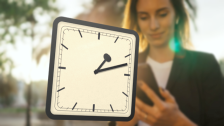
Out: {"hour": 1, "minute": 12}
